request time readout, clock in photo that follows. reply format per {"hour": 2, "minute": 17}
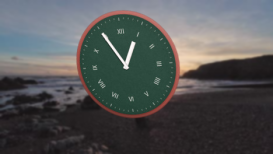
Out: {"hour": 12, "minute": 55}
